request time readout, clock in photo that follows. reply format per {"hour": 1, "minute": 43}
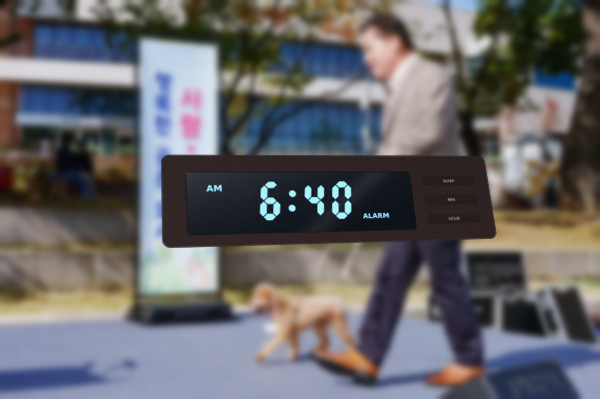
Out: {"hour": 6, "minute": 40}
